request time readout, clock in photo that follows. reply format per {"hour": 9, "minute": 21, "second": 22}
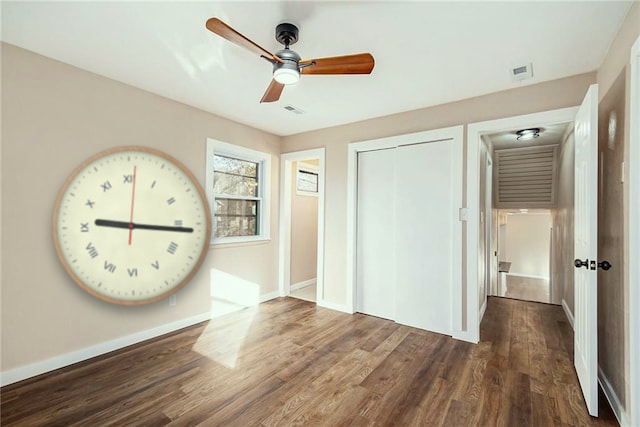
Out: {"hour": 9, "minute": 16, "second": 1}
